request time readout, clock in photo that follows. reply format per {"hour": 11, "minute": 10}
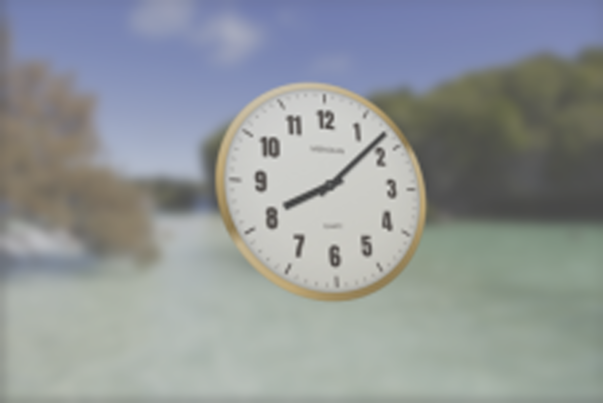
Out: {"hour": 8, "minute": 8}
